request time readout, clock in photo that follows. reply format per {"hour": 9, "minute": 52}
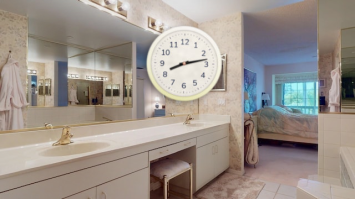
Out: {"hour": 8, "minute": 13}
